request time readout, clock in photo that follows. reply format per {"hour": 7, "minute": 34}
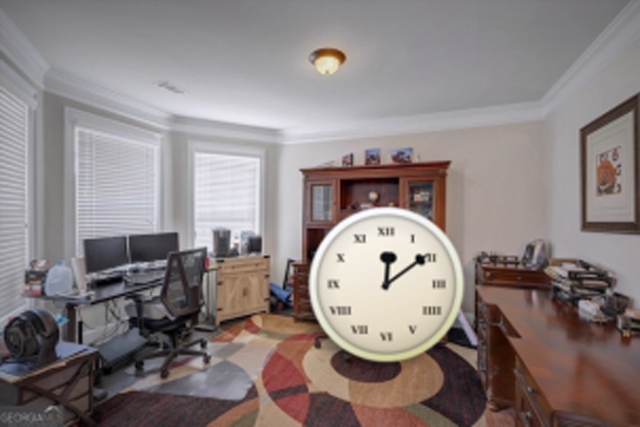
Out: {"hour": 12, "minute": 9}
